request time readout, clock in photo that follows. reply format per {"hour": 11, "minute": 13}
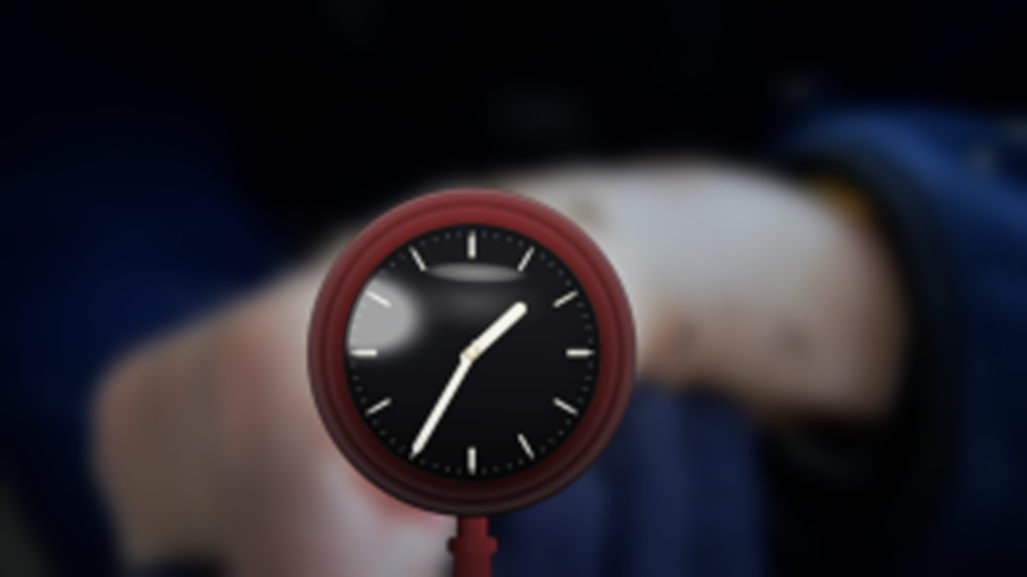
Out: {"hour": 1, "minute": 35}
